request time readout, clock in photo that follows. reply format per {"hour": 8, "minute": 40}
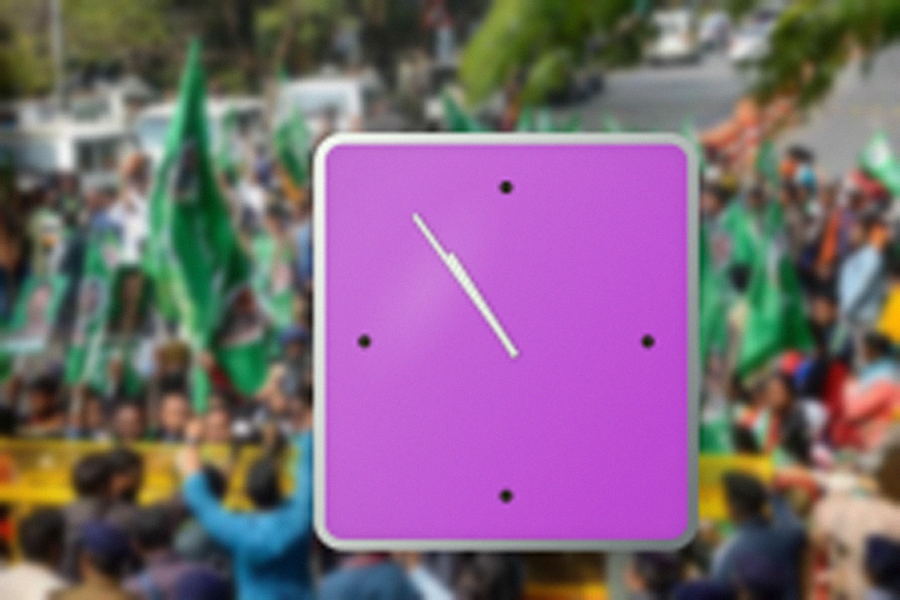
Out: {"hour": 10, "minute": 54}
